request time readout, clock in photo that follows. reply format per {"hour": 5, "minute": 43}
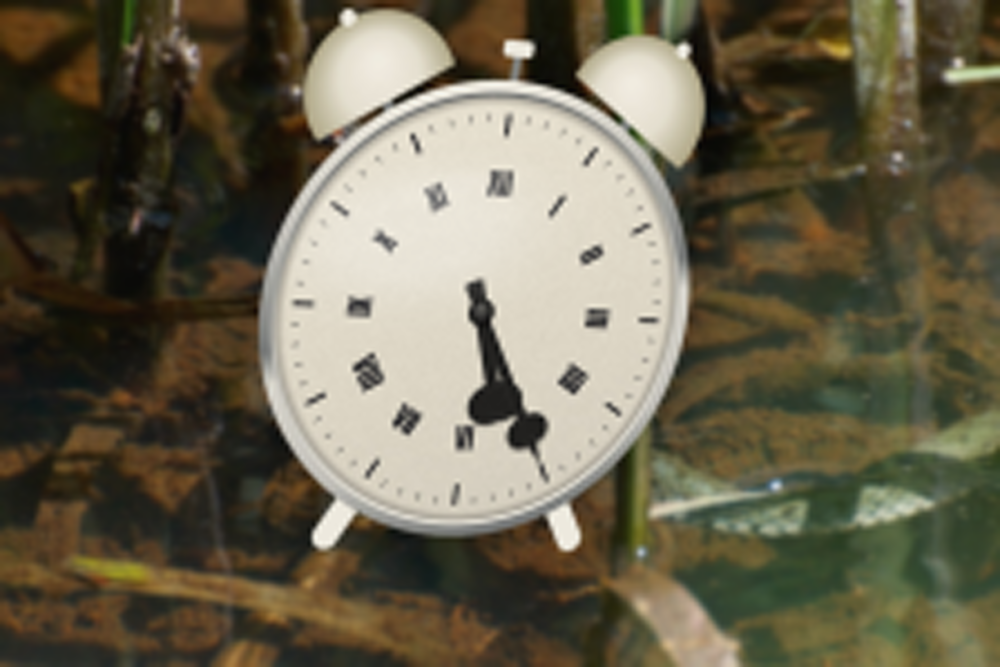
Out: {"hour": 5, "minute": 25}
